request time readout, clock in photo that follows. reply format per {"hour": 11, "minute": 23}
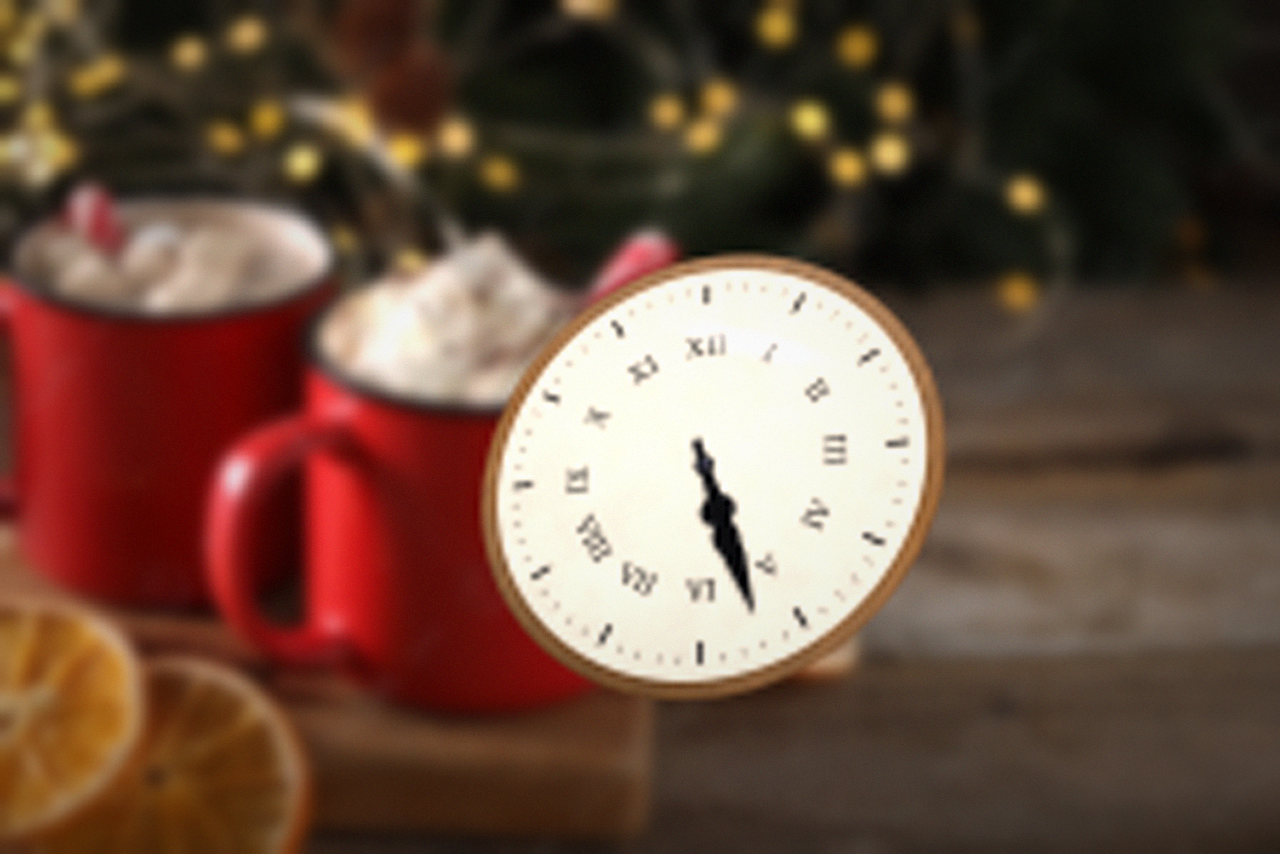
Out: {"hour": 5, "minute": 27}
